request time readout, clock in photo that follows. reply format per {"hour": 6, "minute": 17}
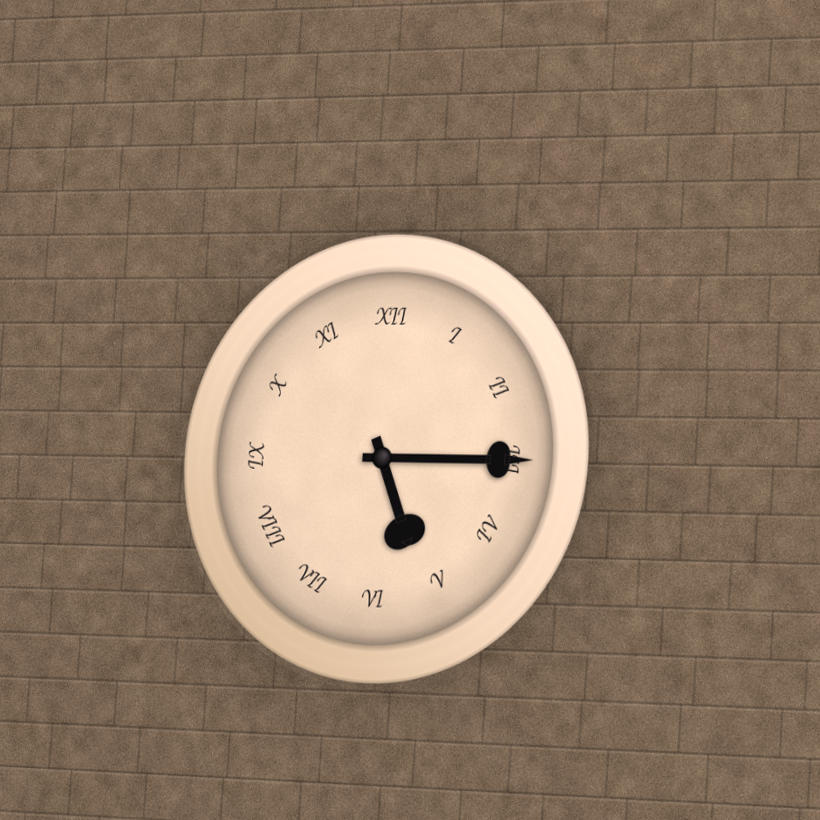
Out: {"hour": 5, "minute": 15}
